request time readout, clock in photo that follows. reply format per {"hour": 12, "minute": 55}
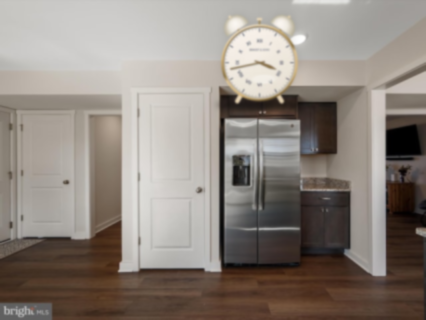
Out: {"hour": 3, "minute": 43}
